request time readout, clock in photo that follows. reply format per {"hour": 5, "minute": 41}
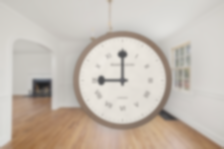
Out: {"hour": 9, "minute": 0}
